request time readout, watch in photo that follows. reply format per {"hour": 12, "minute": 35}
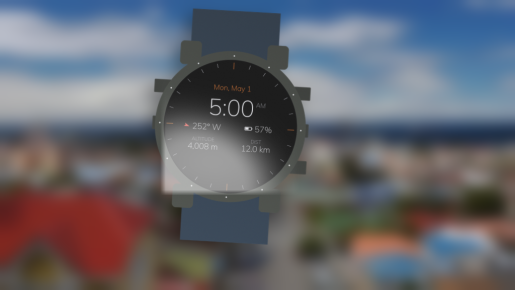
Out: {"hour": 5, "minute": 0}
